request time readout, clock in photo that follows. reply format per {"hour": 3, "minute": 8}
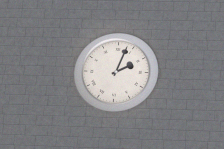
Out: {"hour": 2, "minute": 3}
